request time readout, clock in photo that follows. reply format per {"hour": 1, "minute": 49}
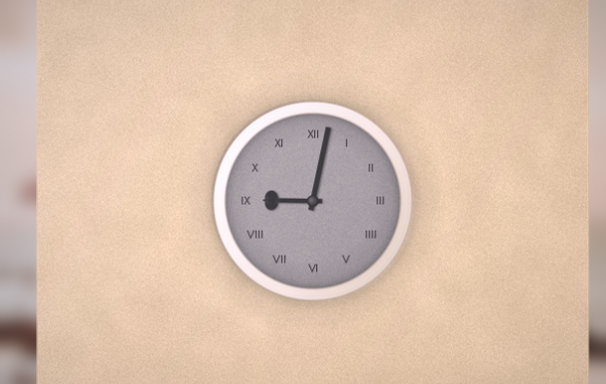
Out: {"hour": 9, "minute": 2}
